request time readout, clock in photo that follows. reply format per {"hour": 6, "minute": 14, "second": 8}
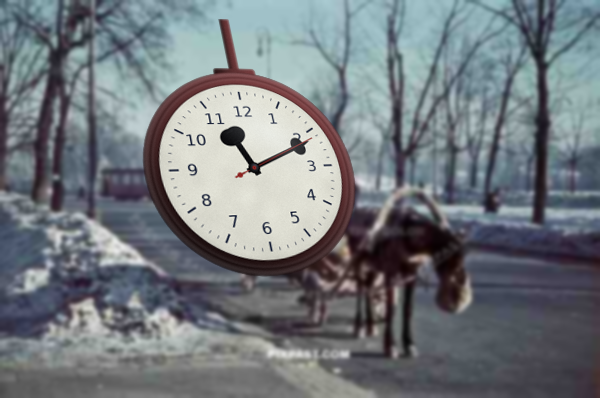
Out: {"hour": 11, "minute": 11, "second": 11}
